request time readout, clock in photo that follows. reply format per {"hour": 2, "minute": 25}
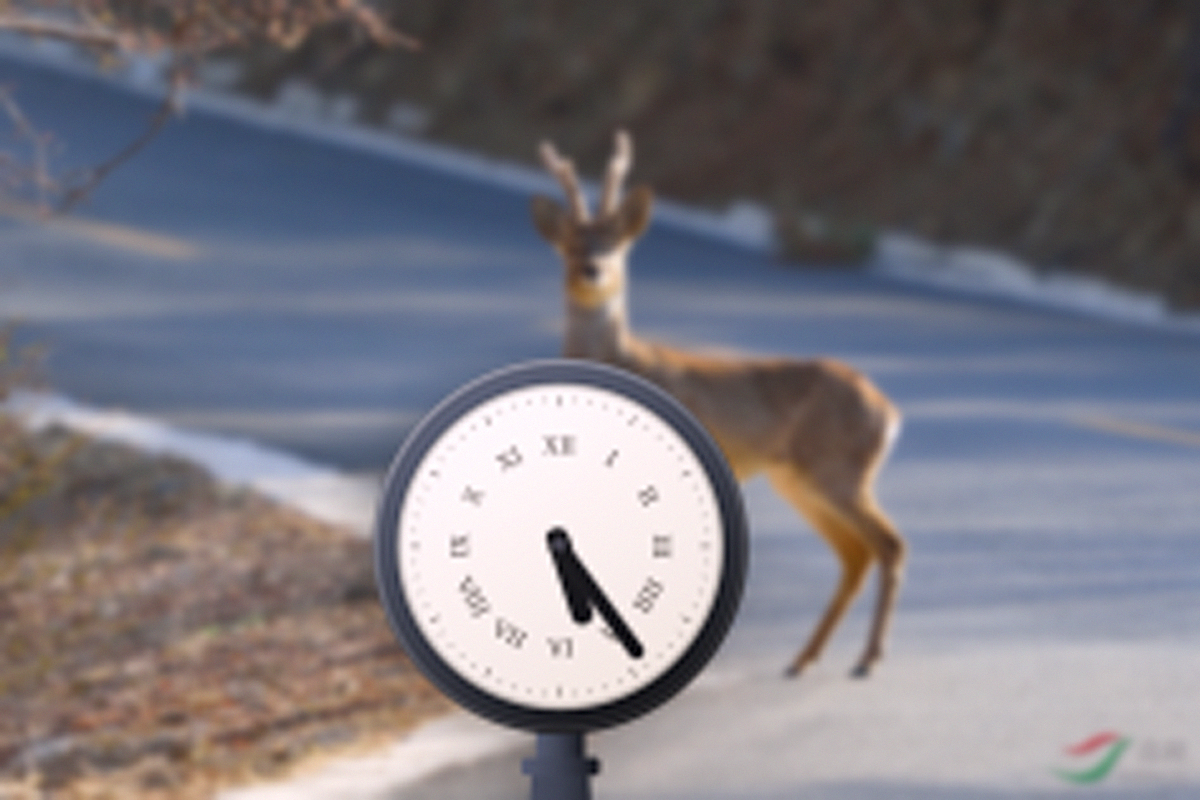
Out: {"hour": 5, "minute": 24}
